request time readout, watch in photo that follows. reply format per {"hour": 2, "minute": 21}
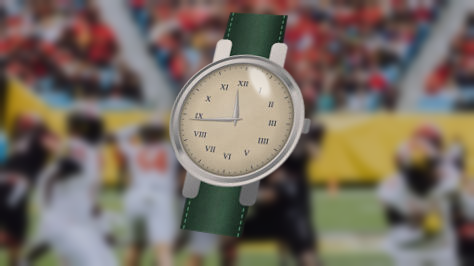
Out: {"hour": 11, "minute": 44}
